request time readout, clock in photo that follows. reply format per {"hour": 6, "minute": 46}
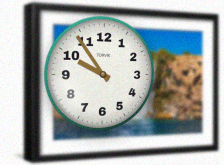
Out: {"hour": 9, "minute": 54}
